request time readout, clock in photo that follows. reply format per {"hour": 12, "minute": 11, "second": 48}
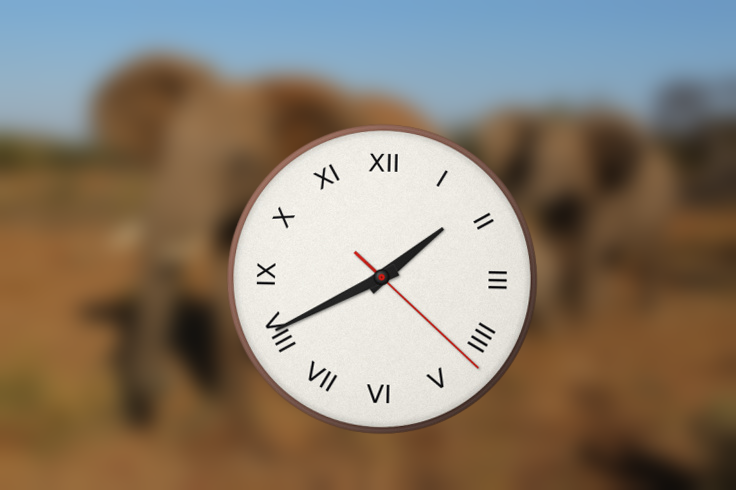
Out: {"hour": 1, "minute": 40, "second": 22}
